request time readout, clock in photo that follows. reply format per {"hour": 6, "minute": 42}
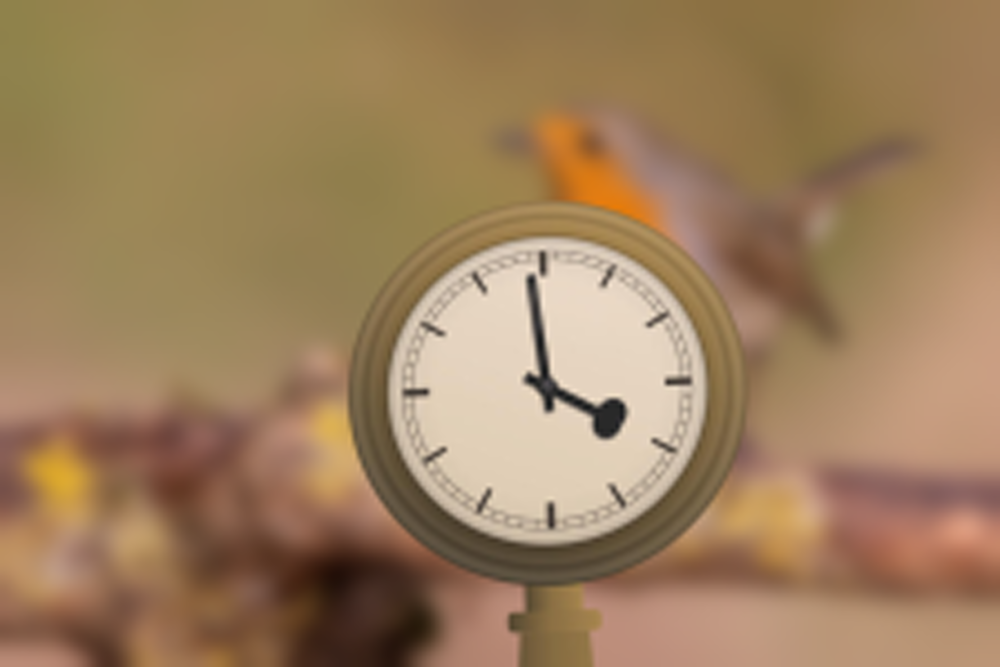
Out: {"hour": 3, "minute": 59}
